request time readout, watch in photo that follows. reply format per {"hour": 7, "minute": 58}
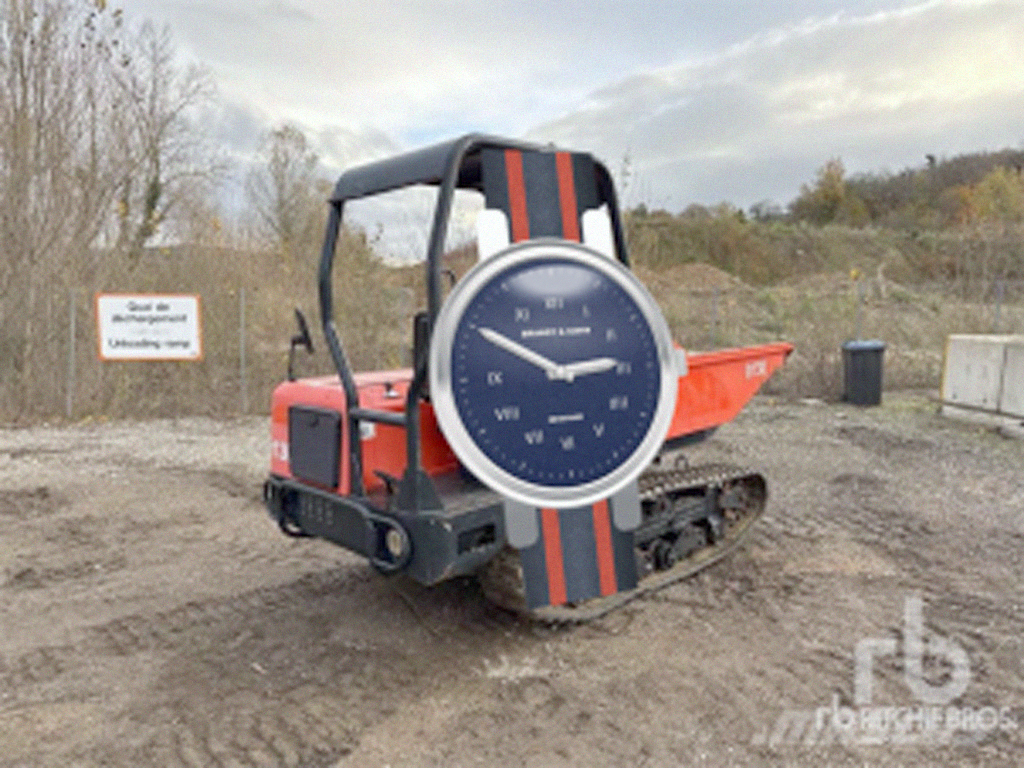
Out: {"hour": 2, "minute": 50}
